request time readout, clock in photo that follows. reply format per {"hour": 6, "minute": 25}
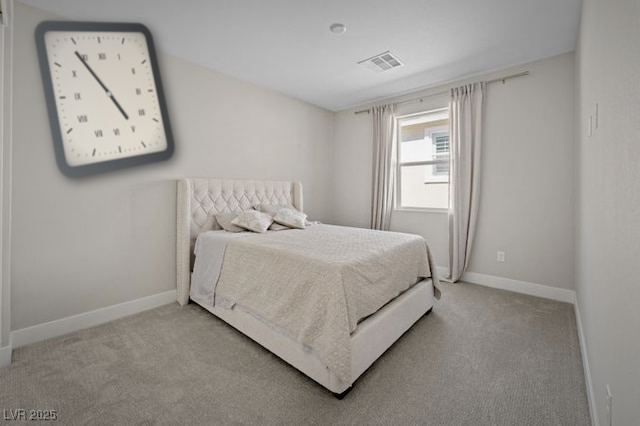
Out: {"hour": 4, "minute": 54}
